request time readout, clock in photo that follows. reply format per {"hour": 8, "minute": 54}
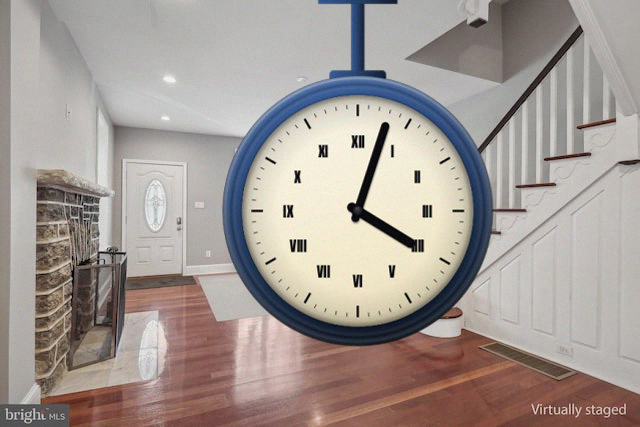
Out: {"hour": 4, "minute": 3}
